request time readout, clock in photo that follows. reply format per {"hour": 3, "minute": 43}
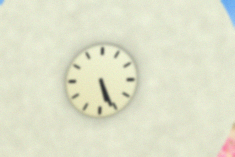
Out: {"hour": 5, "minute": 26}
